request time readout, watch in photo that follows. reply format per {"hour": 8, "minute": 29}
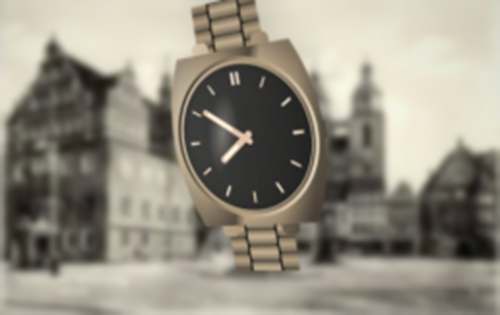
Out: {"hour": 7, "minute": 51}
